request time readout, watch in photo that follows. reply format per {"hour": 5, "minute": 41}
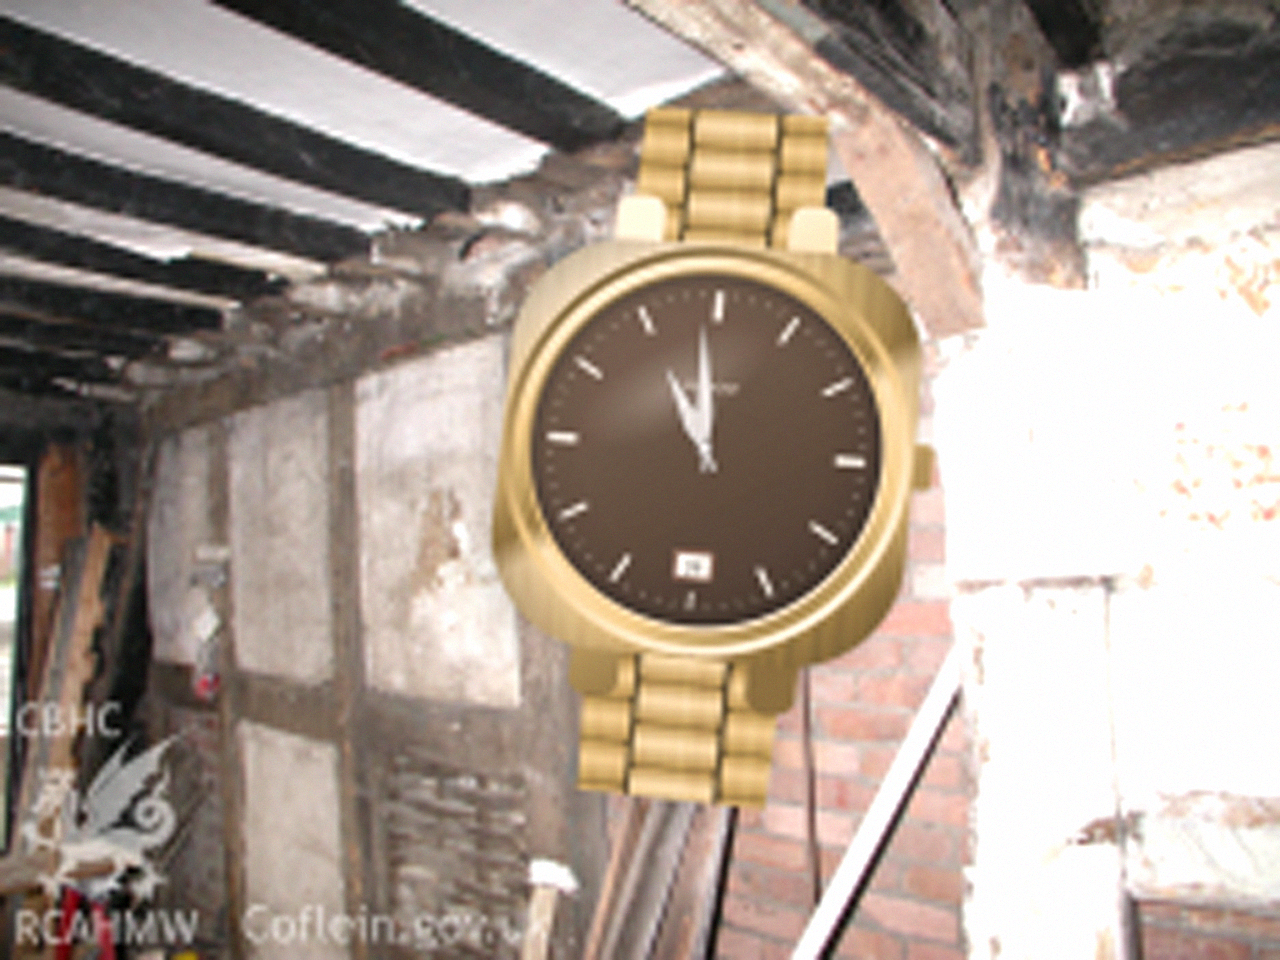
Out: {"hour": 10, "minute": 59}
